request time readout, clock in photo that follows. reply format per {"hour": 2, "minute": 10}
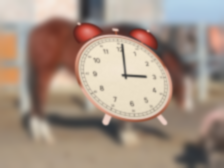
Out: {"hour": 3, "minute": 1}
